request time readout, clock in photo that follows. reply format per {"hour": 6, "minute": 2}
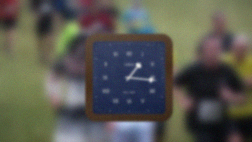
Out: {"hour": 1, "minute": 16}
